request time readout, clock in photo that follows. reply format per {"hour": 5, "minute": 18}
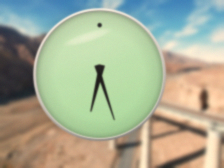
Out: {"hour": 6, "minute": 27}
